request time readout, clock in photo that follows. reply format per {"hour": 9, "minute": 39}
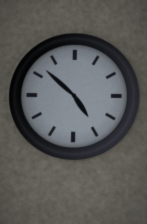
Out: {"hour": 4, "minute": 52}
